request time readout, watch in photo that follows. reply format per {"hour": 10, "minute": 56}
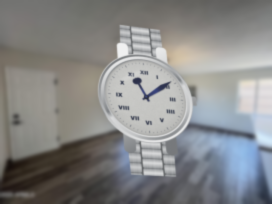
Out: {"hour": 11, "minute": 9}
